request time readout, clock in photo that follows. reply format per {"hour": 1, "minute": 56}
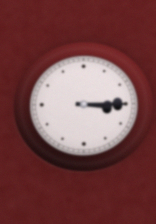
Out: {"hour": 3, "minute": 15}
